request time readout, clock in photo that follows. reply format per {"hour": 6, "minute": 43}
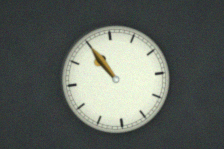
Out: {"hour": 10, "minute": 55}
